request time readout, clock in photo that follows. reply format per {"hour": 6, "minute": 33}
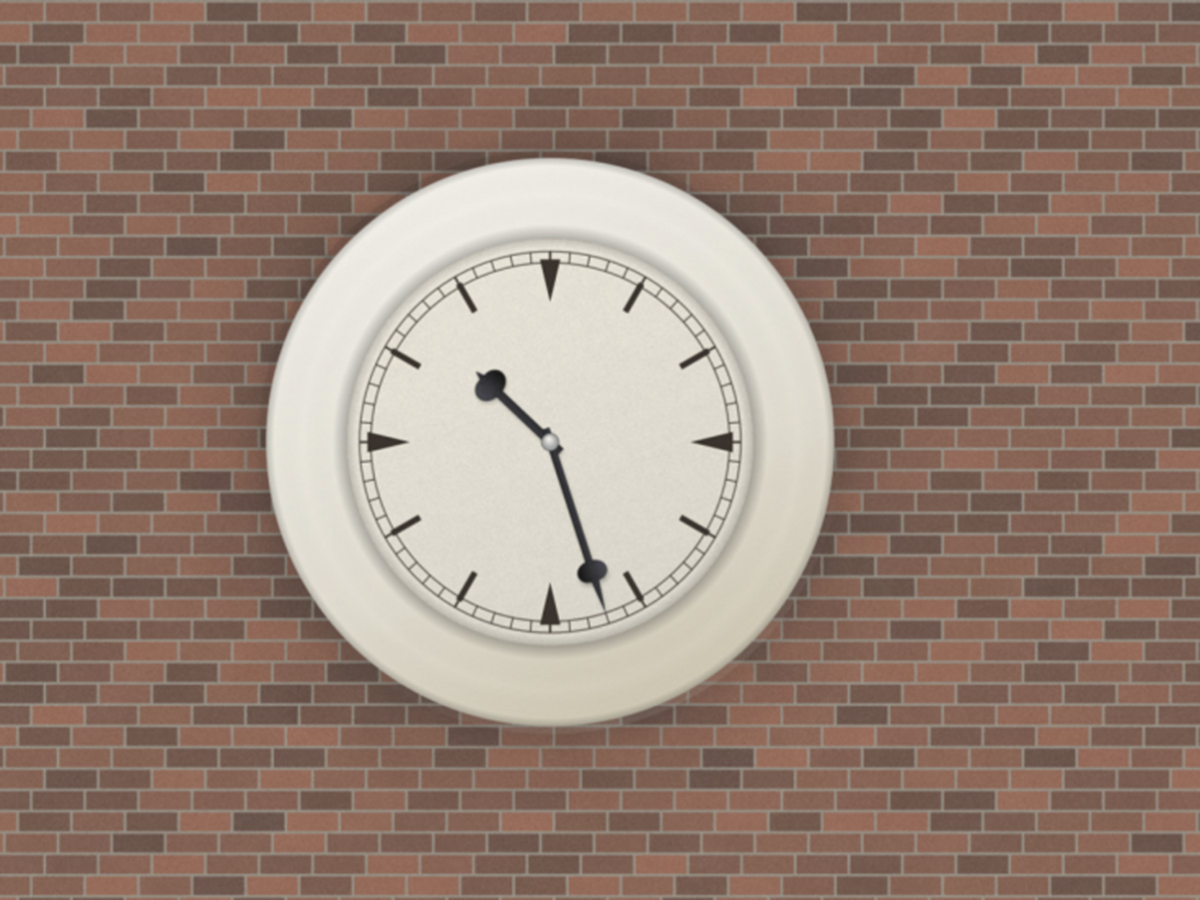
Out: {"hour": 10, "minute": 27}
